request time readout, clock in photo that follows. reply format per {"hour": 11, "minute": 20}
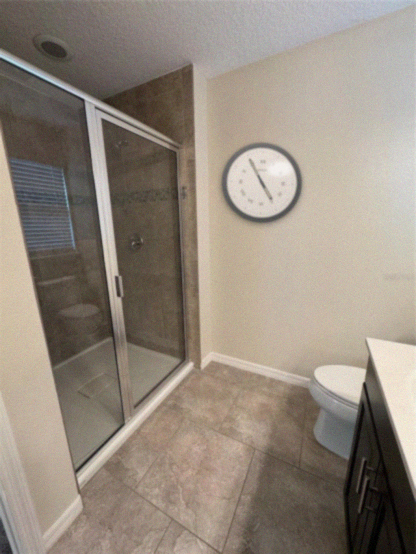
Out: {"hour": 4, "minute": 55}
